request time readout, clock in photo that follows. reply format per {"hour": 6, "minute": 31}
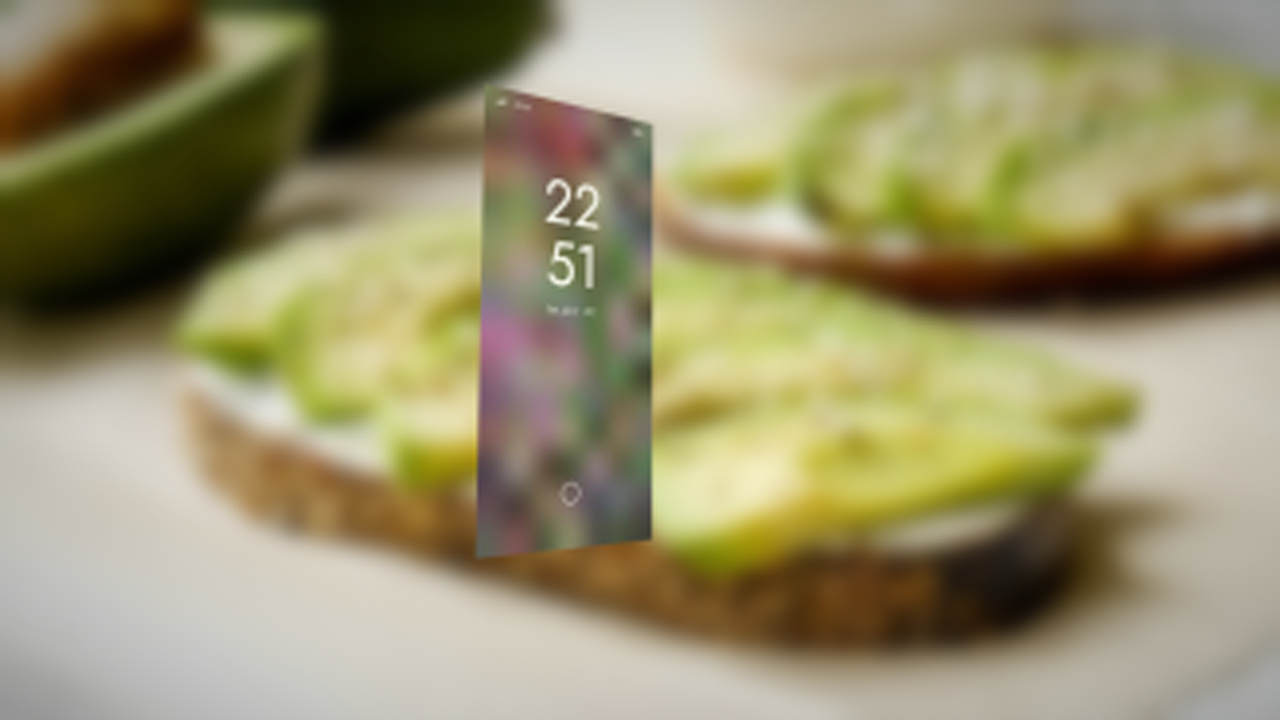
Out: {"hour": 22, "minute": 51}
